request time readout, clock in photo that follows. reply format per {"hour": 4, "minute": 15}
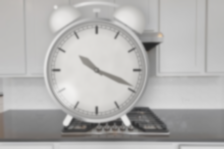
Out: {"hour": 10, "minute": 19}
